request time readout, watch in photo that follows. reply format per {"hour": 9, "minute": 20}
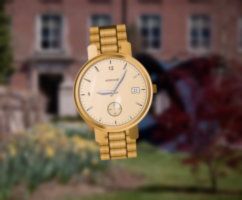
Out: {"hour": 9, "minute": 6}
